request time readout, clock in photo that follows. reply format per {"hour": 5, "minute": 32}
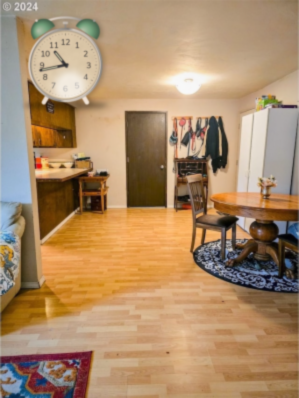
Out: {"hour": 10, "minute": 43}
